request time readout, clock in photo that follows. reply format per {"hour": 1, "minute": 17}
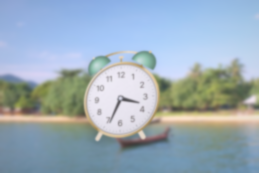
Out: {"hour": 3, "minute": 34}
